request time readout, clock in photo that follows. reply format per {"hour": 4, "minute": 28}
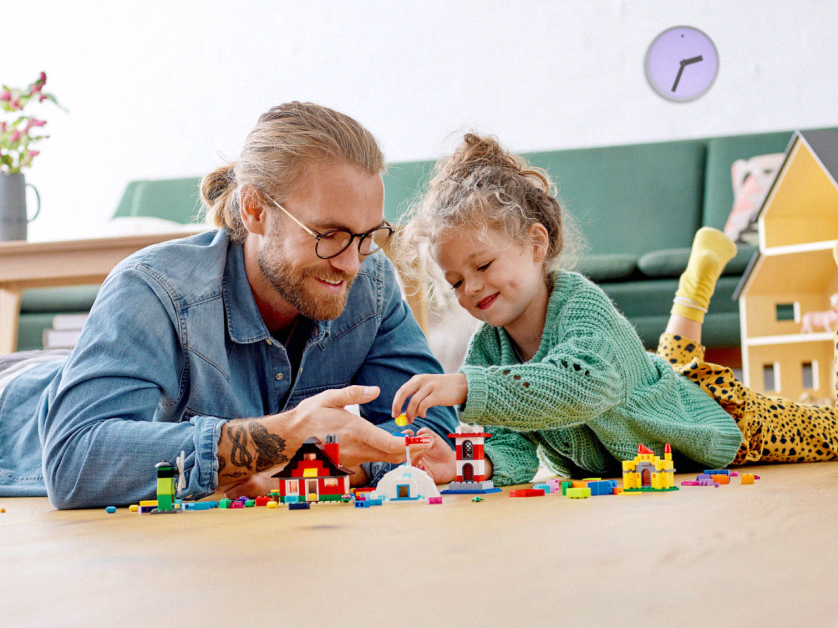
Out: {"hour": 2, "minute": 34}
